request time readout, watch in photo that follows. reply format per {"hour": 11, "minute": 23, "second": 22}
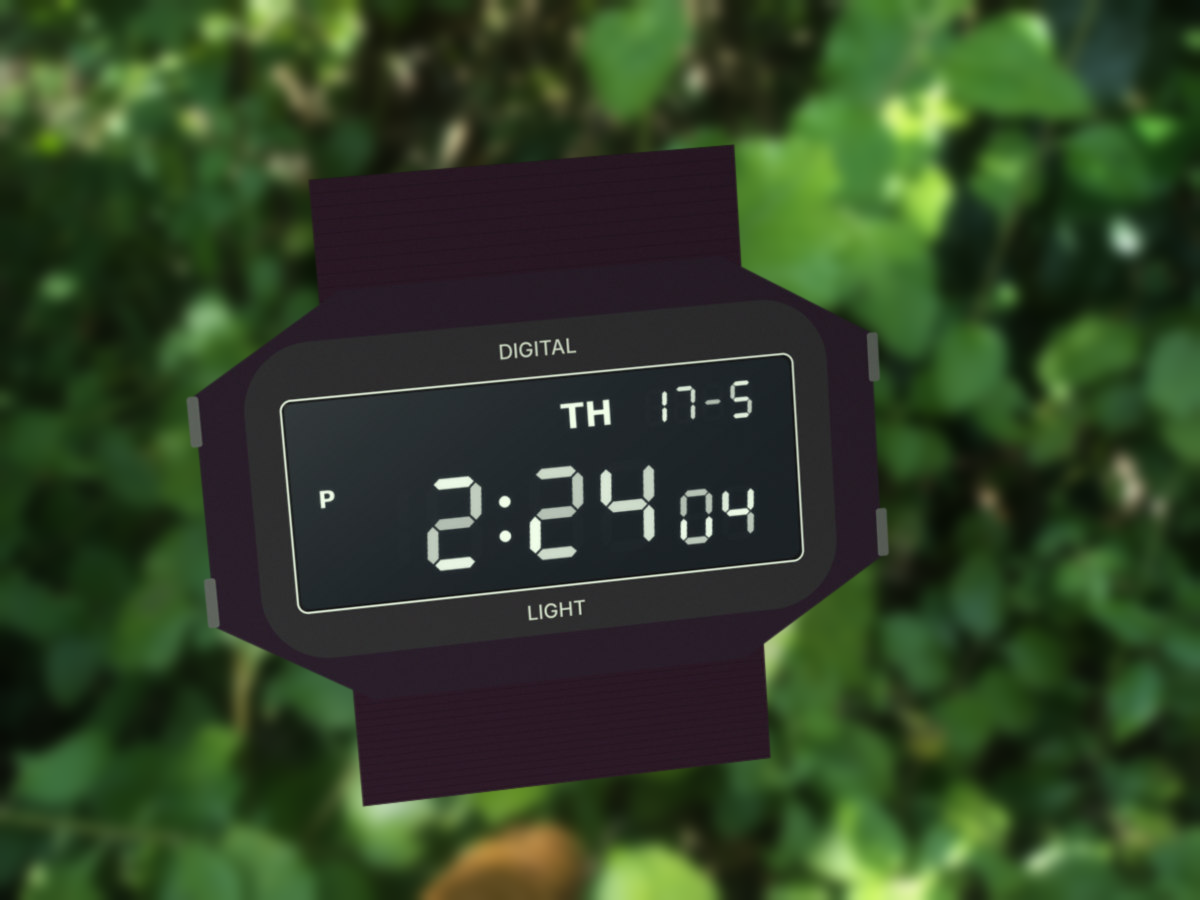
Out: {"hour": 2, "minute": 24, "second": 4}
